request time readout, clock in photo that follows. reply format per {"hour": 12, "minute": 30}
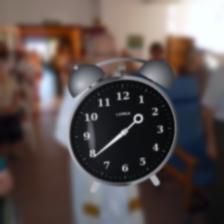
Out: {"hour": 1, "minute": 39}
